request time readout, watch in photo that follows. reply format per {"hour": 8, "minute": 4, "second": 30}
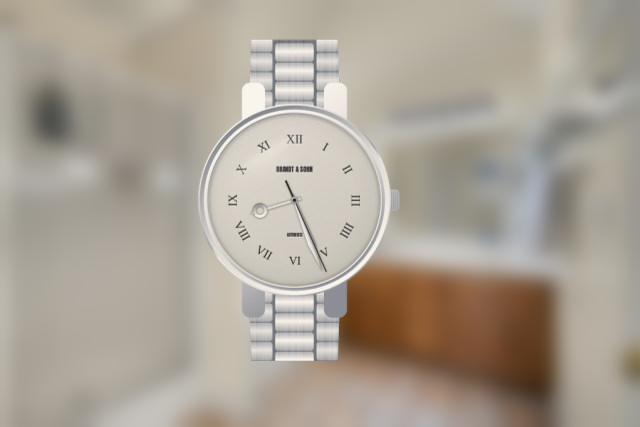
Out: {"hour": 8, "minute": 26, "second": 26}
